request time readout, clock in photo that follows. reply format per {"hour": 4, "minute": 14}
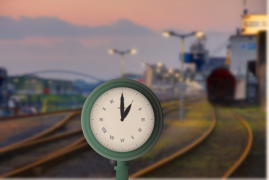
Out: {"hour": 1, "minute": 0}
